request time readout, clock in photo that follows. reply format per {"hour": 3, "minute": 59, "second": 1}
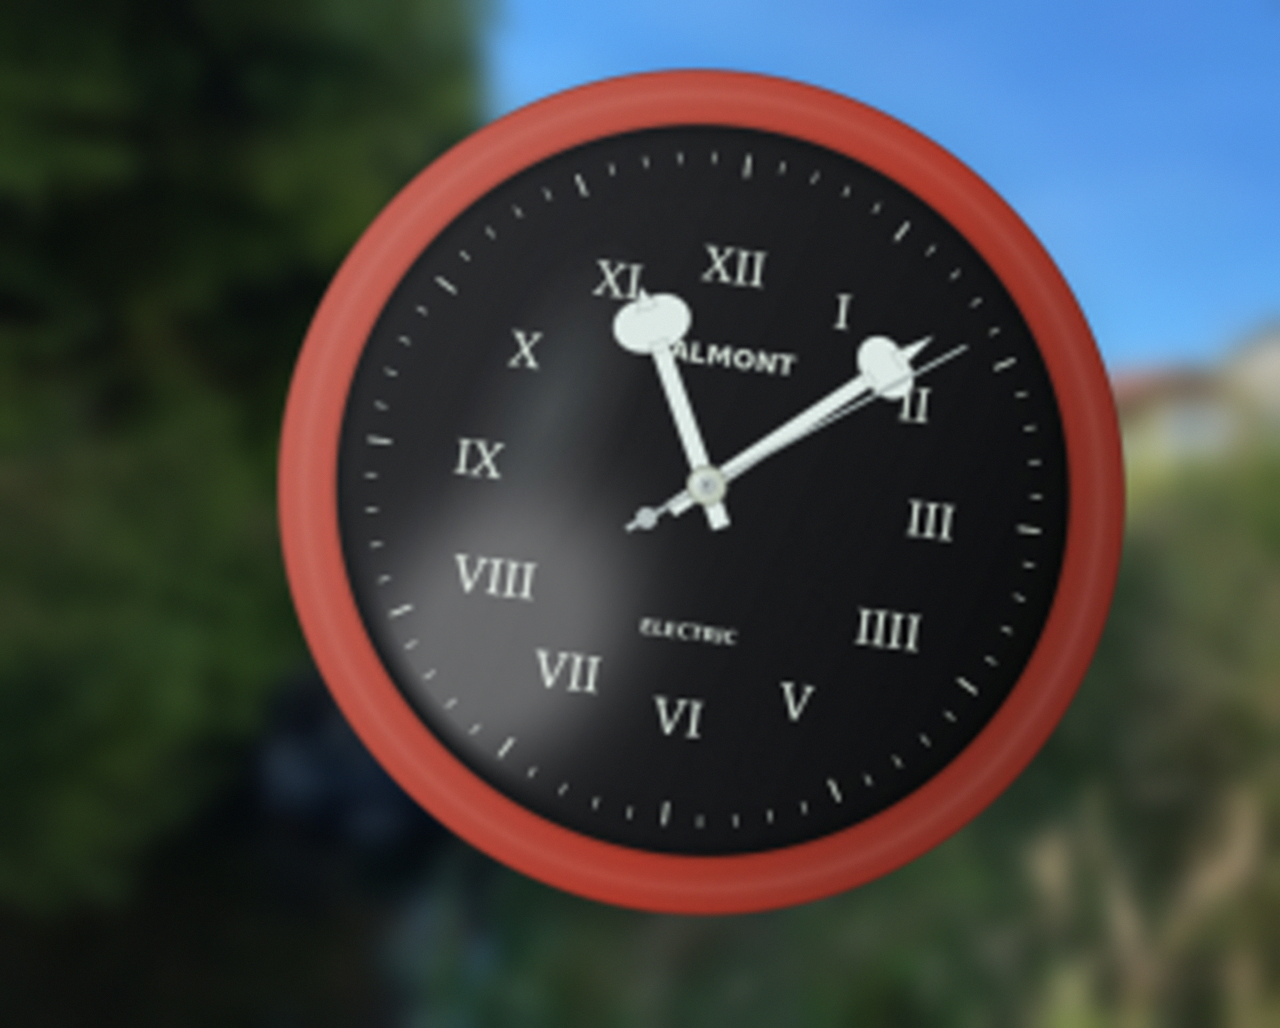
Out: {"hour": 11, "minute": 8, "second": 9}
